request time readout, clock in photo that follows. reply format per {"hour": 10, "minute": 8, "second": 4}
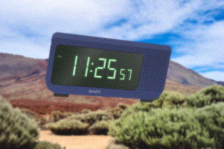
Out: {"hour": 11, "minute": 25, "second": 57}
